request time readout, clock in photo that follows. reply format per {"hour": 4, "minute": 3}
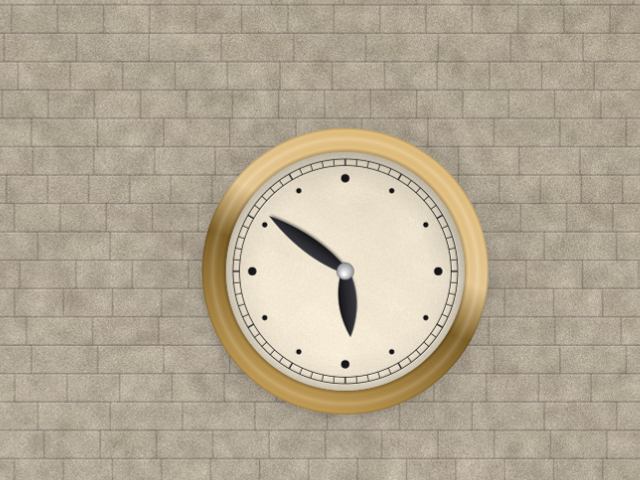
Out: {"hour": 5, "minute": 51}
